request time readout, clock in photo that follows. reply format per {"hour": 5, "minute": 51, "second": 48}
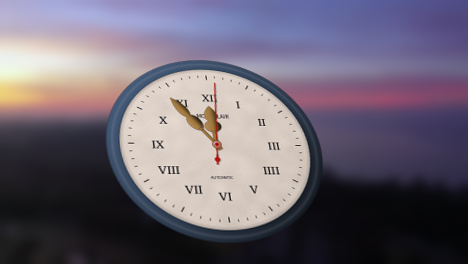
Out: {"hour": 11, "minute": 54, "second": 1}
